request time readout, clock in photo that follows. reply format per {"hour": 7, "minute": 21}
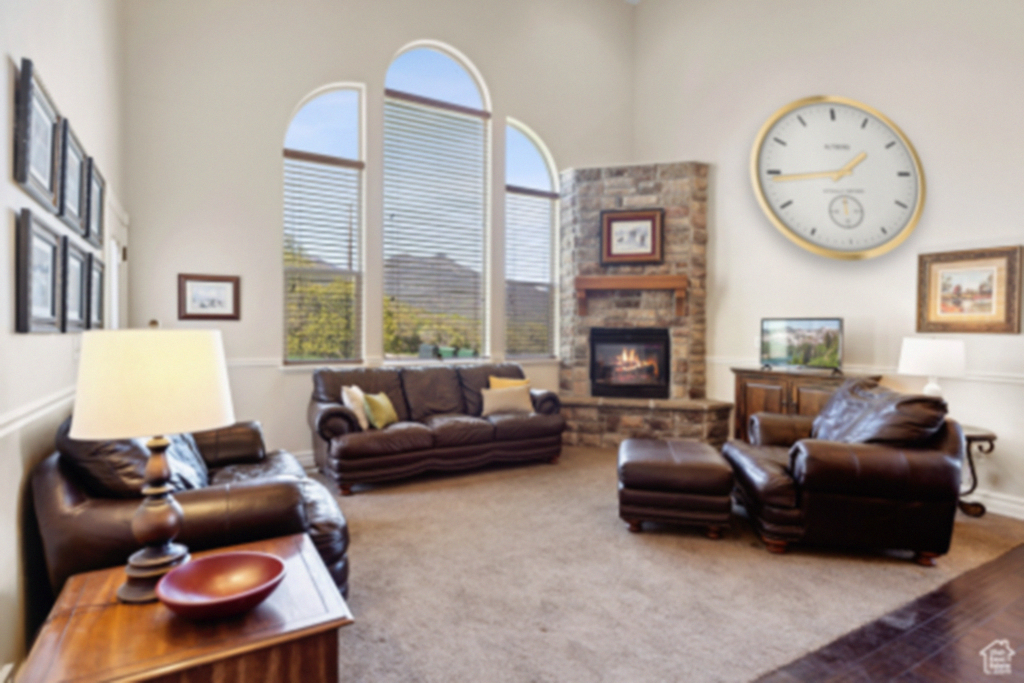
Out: {"hour": 1, "minute": 44}
